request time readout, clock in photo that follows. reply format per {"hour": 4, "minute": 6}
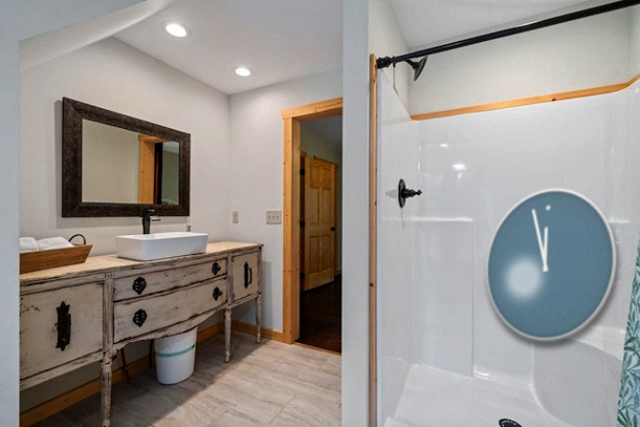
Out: {"hour": 11, "minute": 57}
